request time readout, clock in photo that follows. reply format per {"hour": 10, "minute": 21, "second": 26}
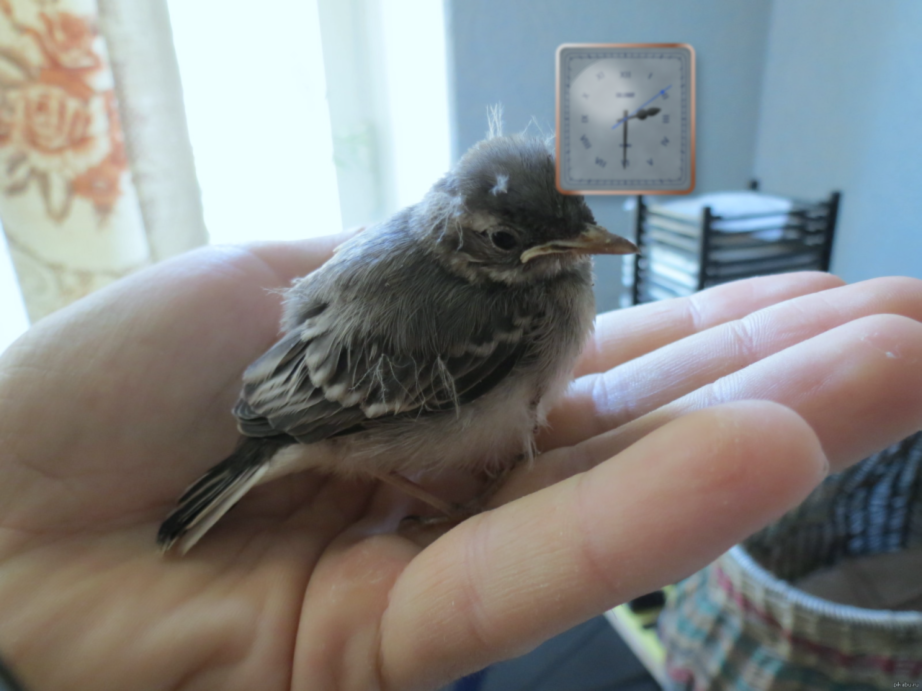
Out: {"hour": 2, "minute": 30, "second": 9}
